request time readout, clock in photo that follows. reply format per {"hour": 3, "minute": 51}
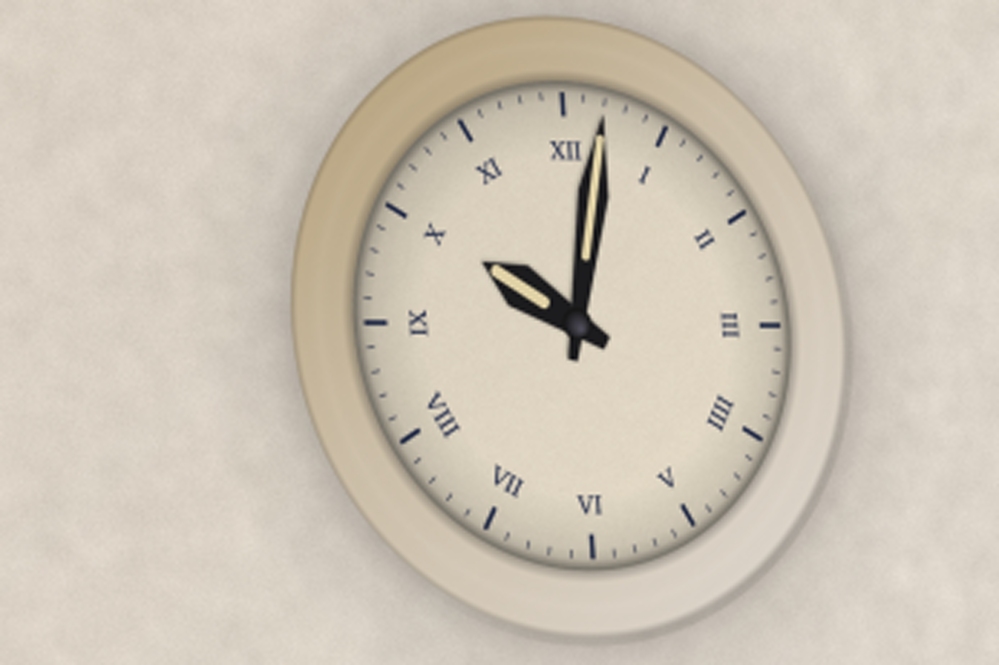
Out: {"hour": 10, "minute": 2}
